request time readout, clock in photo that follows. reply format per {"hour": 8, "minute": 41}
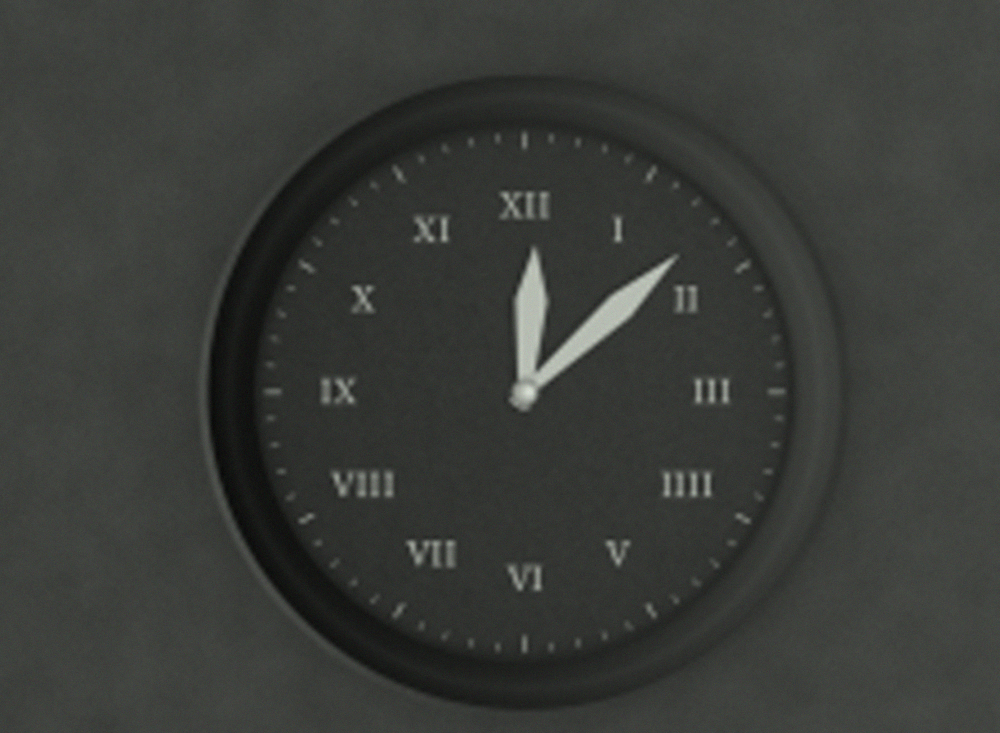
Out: {"hour": 12, "minute": 8}
